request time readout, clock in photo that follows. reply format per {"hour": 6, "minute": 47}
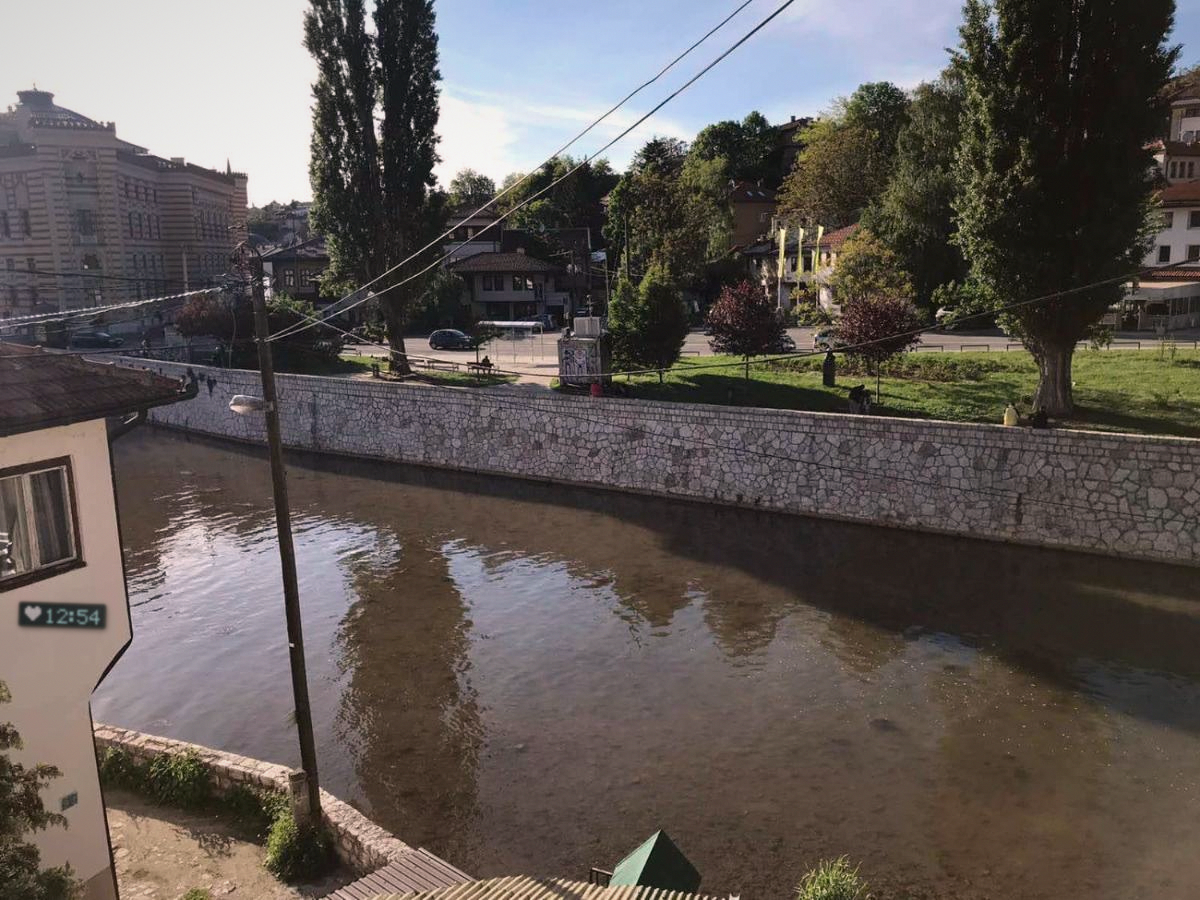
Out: {"hour": 12, "minute": 54}
